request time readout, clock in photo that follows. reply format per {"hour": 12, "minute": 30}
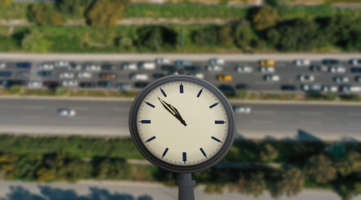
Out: {"hour": 10, "minute": 53}
